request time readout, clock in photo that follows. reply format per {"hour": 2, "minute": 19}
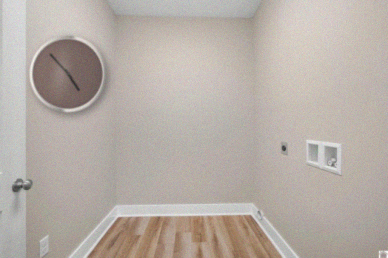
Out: {"hour": 4, "minute": 53}
